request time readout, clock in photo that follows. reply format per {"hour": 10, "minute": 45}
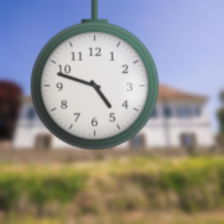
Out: {"hour": 4, "minute": 48}
